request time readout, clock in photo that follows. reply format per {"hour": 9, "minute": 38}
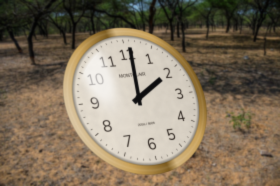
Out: {"hour": 2, "minute": 1}
